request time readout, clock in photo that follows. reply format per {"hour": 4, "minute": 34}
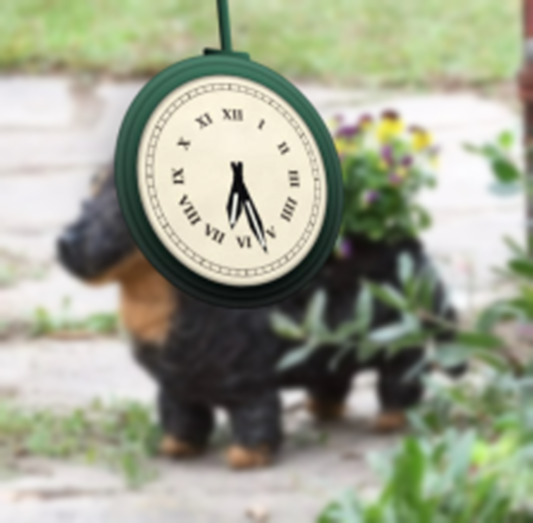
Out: {"hour": 6, "minute": 27}
